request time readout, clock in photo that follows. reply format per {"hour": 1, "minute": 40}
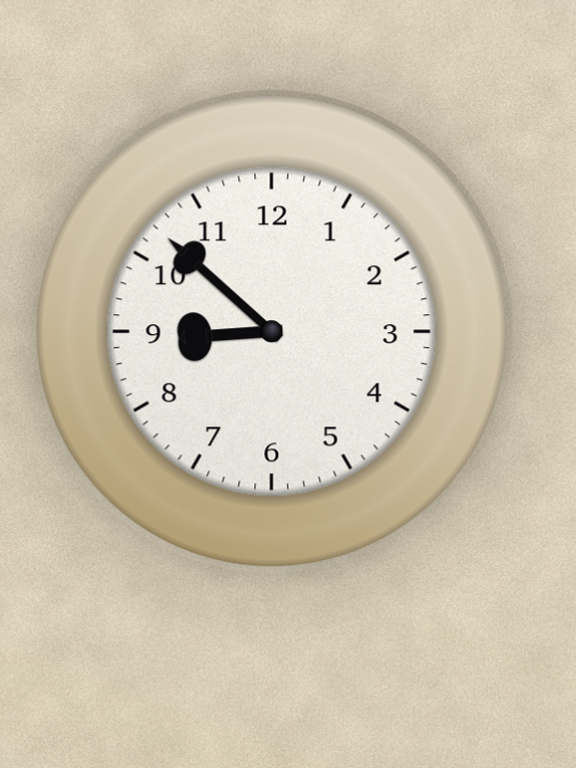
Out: {"hour": 8, "minute": 52}
